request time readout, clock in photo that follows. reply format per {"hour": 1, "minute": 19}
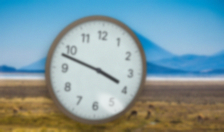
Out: {"hour": 3, "minute": 48}
